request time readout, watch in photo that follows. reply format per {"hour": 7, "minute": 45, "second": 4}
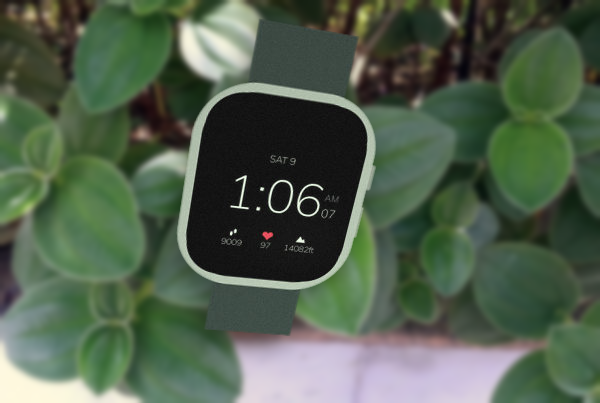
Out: {"hour": 1, "minute": 6, "second": 7}
